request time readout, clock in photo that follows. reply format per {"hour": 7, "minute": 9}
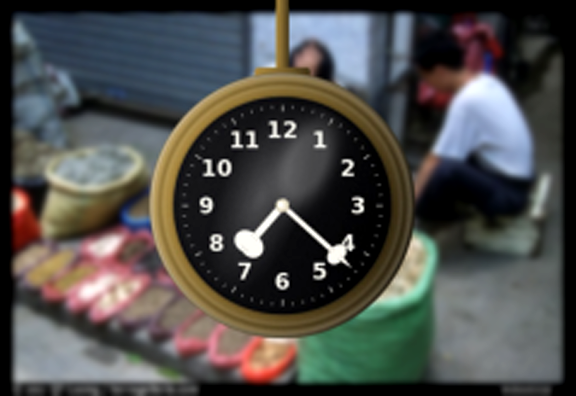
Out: {"hour": 7, "minute": 22}
